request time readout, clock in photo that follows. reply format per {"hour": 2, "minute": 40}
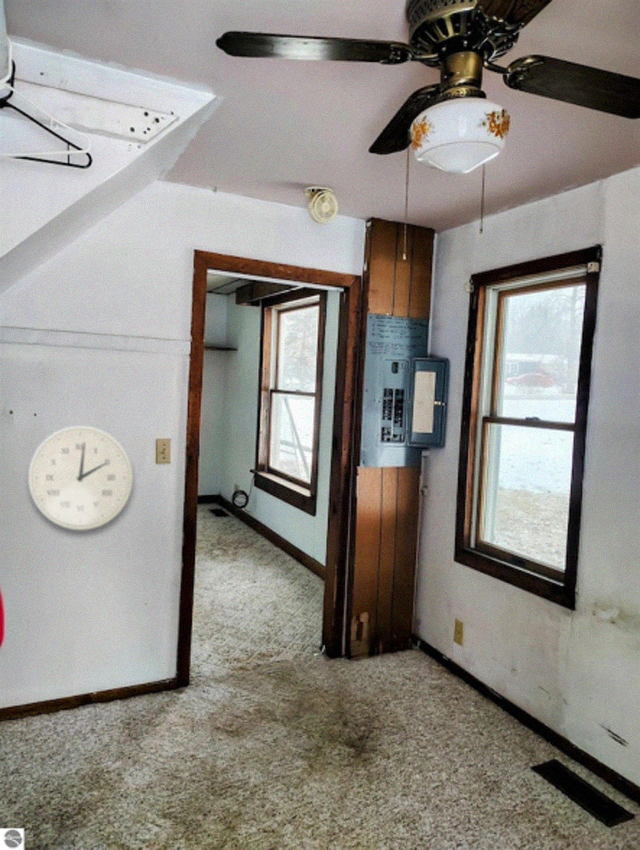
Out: {"hour": 2, "minute": 1}
